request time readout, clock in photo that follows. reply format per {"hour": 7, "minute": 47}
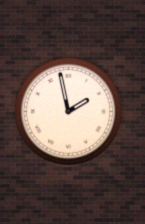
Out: {"hour": 1, "minute": 58}
